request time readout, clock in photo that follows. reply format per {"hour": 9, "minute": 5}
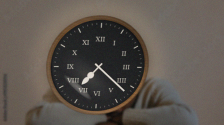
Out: {"hour": 7, "minute": 22}
